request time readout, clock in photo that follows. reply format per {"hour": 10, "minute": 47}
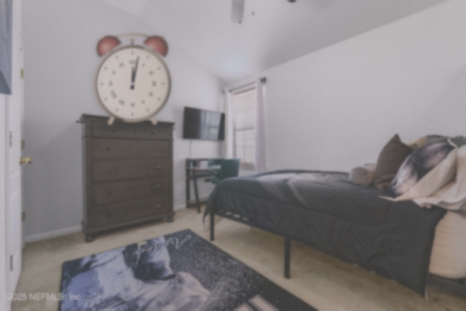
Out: {"hour": 12, "minute": 2}
